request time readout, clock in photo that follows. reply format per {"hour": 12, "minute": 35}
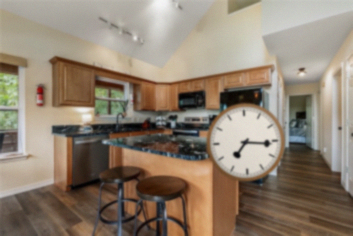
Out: {"hour": 7, "minute": 16}
